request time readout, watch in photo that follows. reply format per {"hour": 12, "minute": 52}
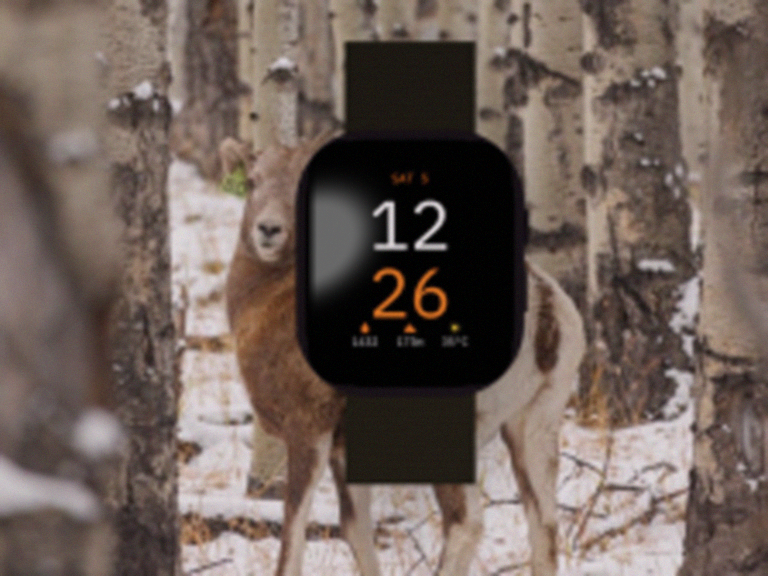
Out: {"hour": 12, "minute": 26}
